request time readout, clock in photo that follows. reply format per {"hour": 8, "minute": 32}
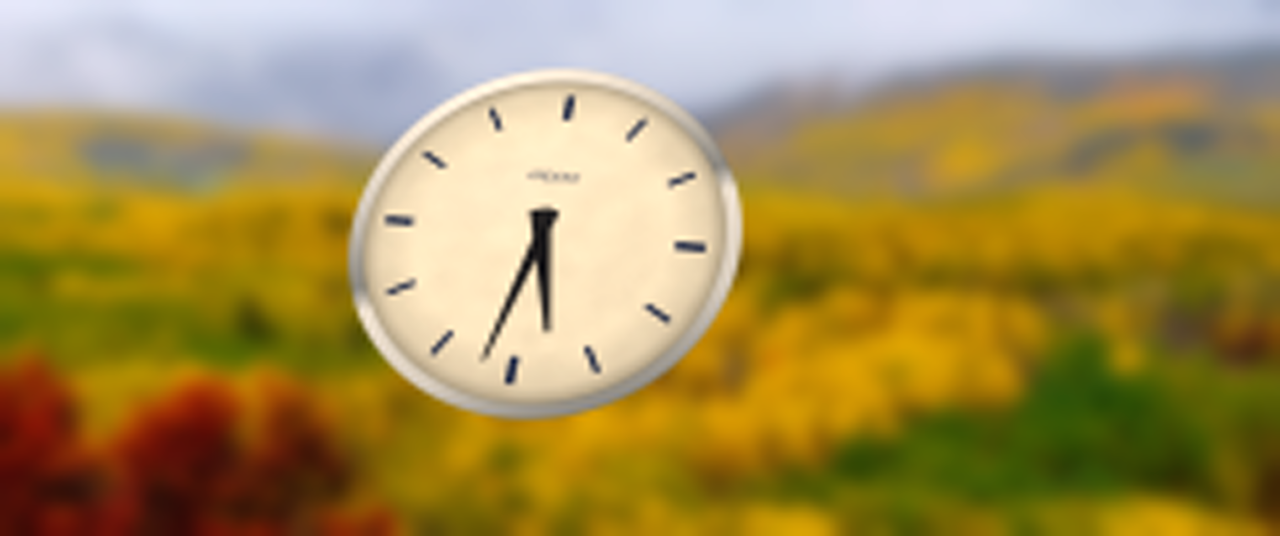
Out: {"hour": 5, "minute": 32}
